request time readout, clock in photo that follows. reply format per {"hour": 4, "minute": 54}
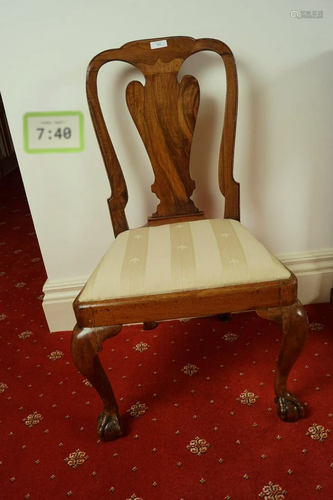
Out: {"hour": 7, "minute": 40}
